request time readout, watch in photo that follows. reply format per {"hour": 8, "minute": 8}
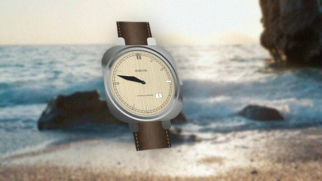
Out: {"hour": 9, "minute": 48}
